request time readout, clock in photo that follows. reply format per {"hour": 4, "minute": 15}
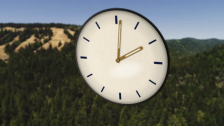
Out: {"hour": 2, "minute": 1}
